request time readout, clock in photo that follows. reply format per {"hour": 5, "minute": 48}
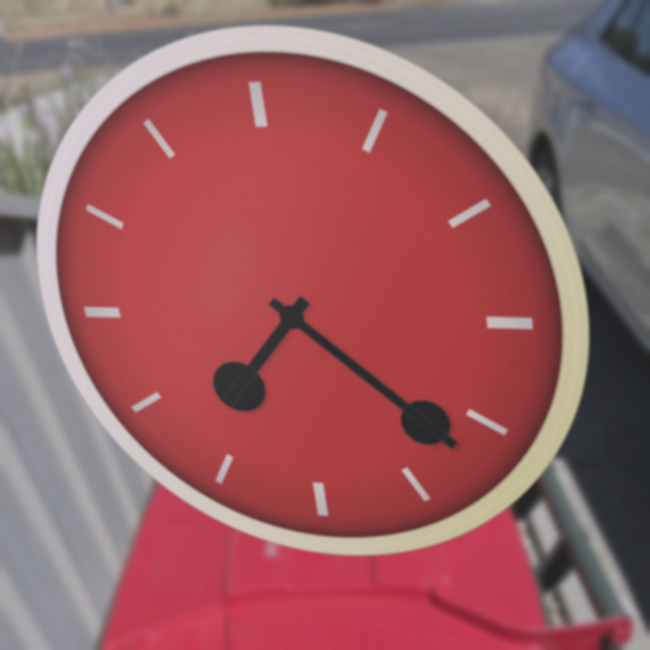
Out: {"hour": 7, "minute": 22}
